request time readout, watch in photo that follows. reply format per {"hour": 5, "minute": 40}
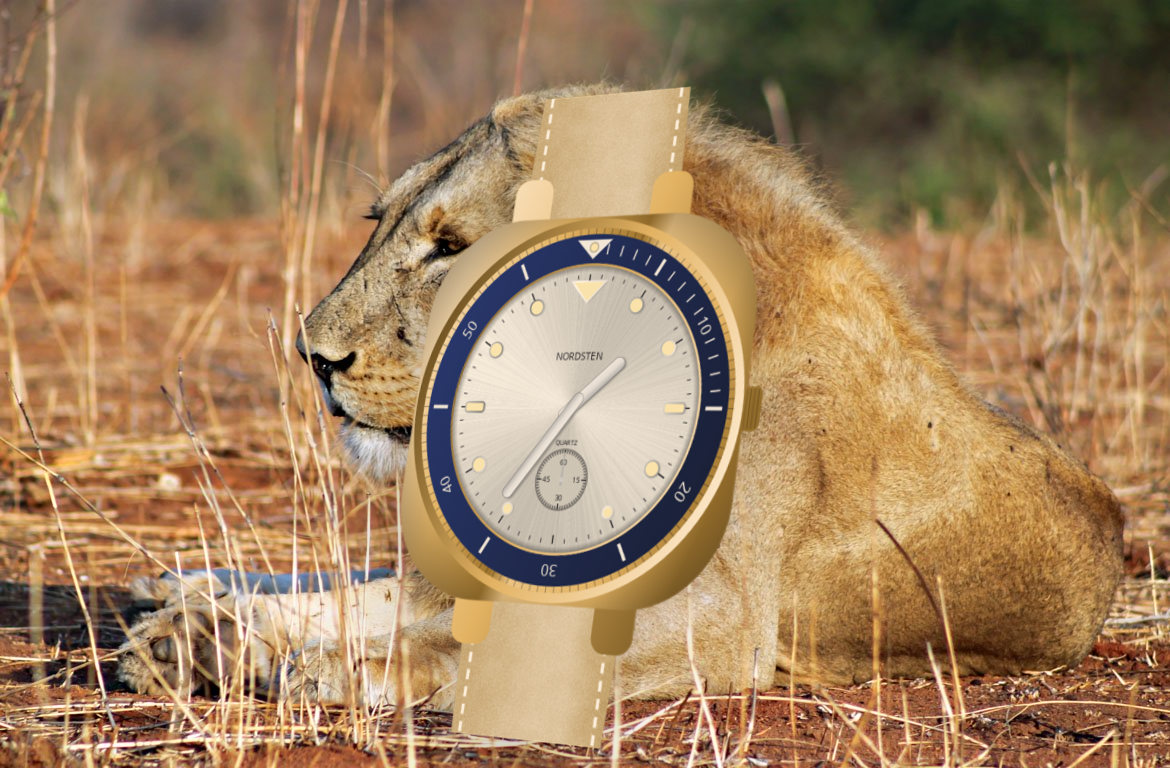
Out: {"hour": 1, "minute": 36}
